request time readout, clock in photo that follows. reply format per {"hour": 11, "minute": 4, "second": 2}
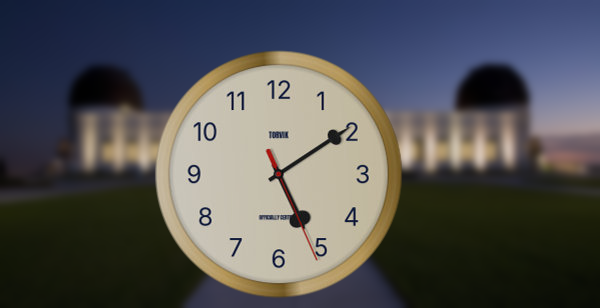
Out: {"hour": 5, "minute": 9, "second": 26}
